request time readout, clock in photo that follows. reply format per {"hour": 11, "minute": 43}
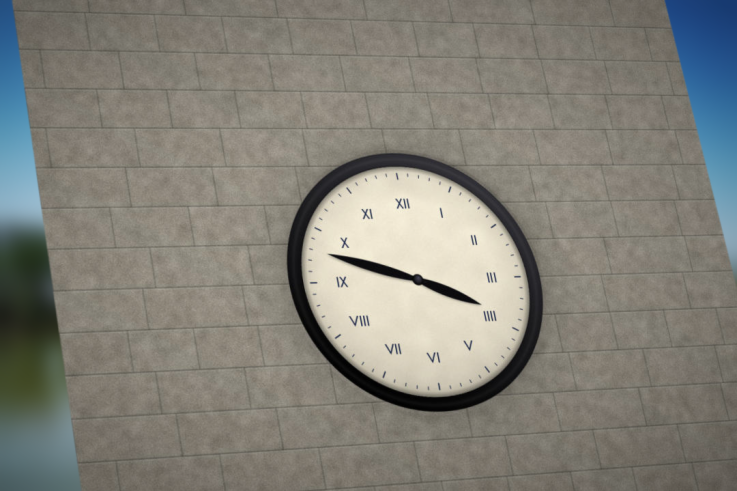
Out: {"hour": 3, "minute": 48}
